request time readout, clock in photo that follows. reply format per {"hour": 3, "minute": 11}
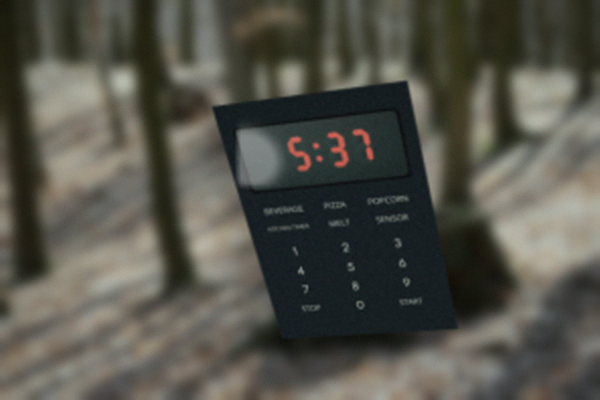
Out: {"hour": 5, "minute": 37}
